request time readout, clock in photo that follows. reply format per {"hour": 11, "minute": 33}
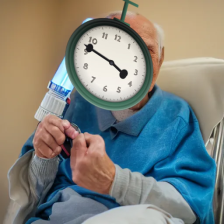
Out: {"hour": 3, "minute": 47}
